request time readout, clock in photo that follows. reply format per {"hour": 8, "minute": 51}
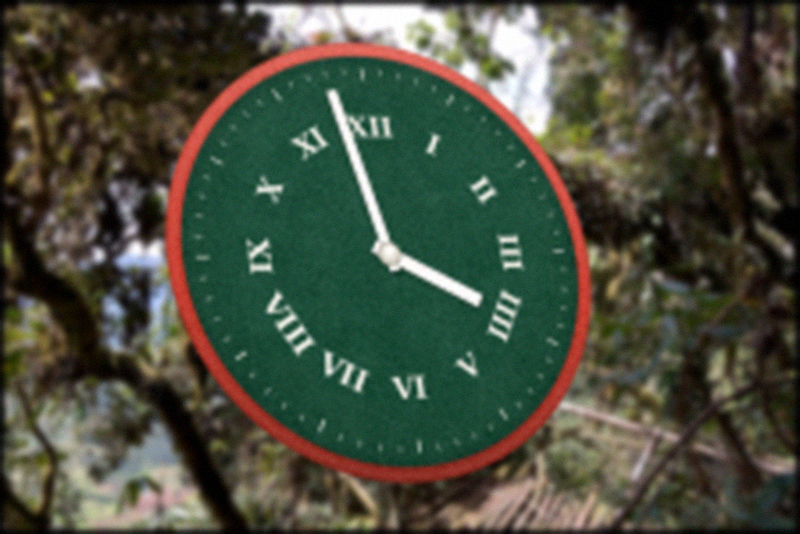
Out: {"hour": 3, "minute": 58}
